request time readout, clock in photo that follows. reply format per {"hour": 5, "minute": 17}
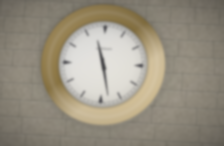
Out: {"hour": 11, "minute": 28}
